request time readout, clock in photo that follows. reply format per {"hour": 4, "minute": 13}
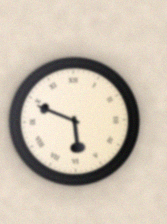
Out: {"hour": 5, "minute": 49}
